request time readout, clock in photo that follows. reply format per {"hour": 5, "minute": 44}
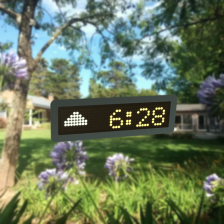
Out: {"hour": 6, "minute": 28}
